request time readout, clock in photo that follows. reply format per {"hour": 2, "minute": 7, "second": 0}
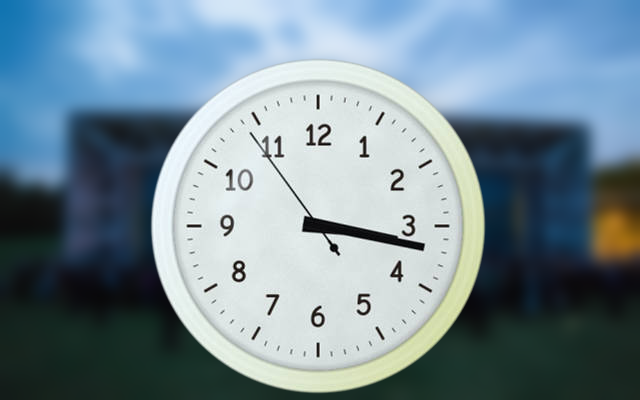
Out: {"hour": 3, "minute": 16, "second": 54}
